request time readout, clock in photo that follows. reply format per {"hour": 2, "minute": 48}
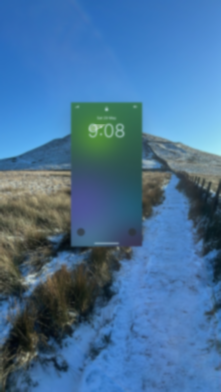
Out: {"hour": 9, "minute": 8}
